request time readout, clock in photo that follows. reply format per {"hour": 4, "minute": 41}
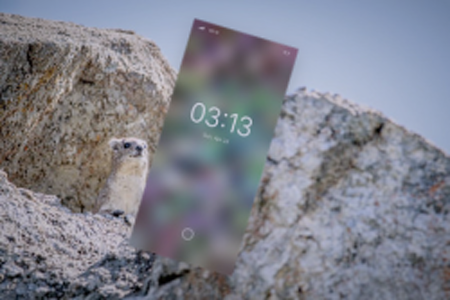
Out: {"hour": 3, "minute": 13}
